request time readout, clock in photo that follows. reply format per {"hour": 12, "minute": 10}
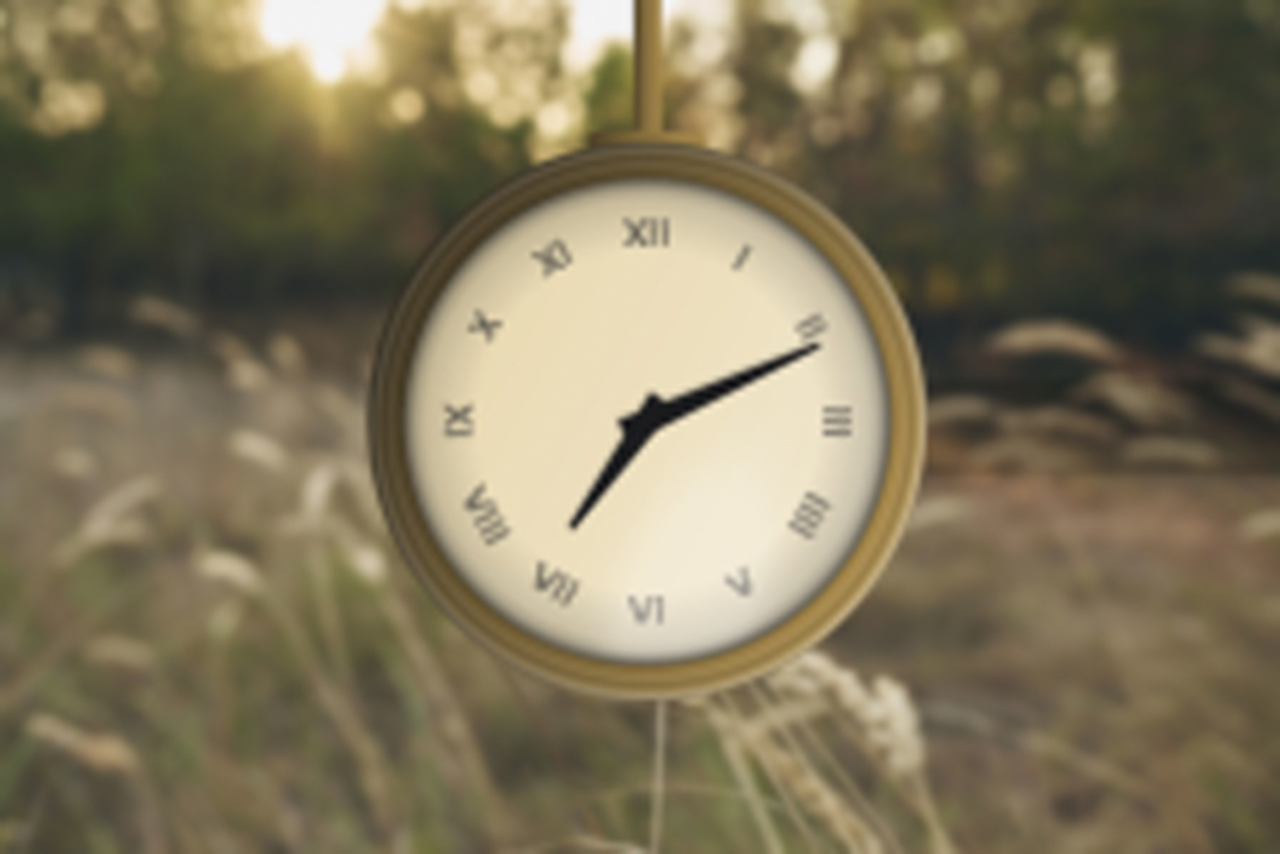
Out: {"hour": 7, "minute": 11}
